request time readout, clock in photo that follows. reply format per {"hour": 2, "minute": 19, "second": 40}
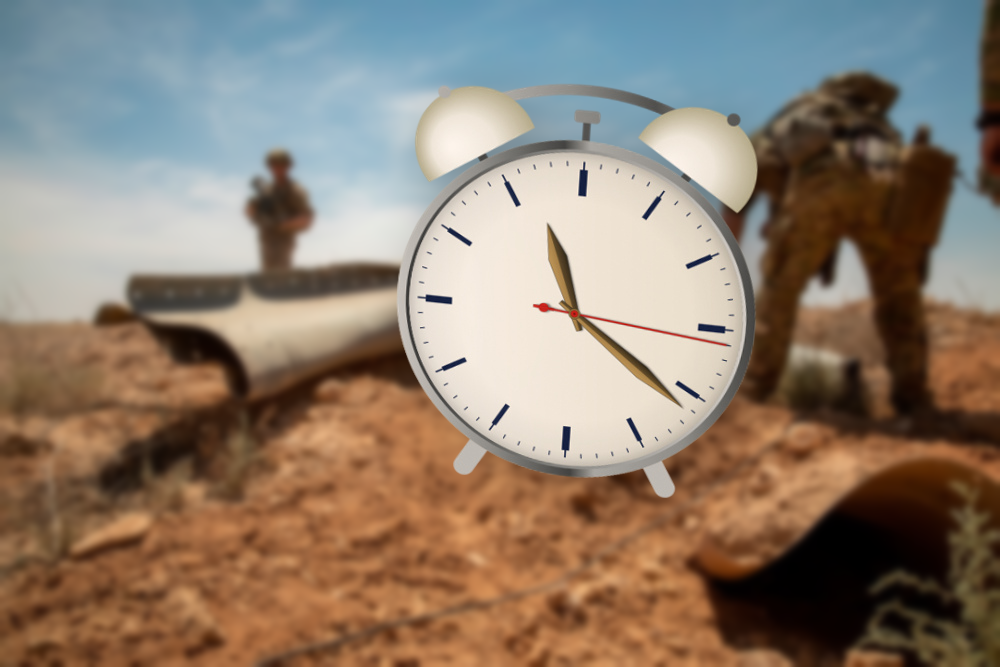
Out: {"hour": 11, "minute": 21, "second": 16}
